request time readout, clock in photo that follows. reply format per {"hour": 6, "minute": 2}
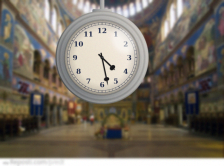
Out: {"hour": 4, "minute": 28}
